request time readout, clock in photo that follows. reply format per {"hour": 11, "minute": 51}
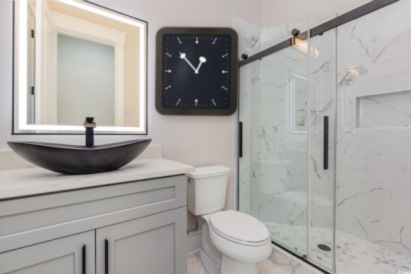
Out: {"hour": 12, "minute": 53}
